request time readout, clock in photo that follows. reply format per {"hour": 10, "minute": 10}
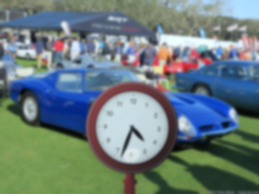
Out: {"hour": 4, "minute": 33}
